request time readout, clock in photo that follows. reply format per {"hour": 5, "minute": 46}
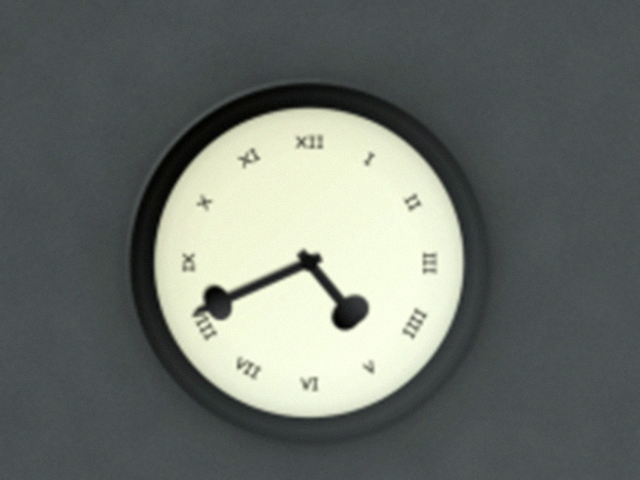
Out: {"hour": 4, "minute": 41}
